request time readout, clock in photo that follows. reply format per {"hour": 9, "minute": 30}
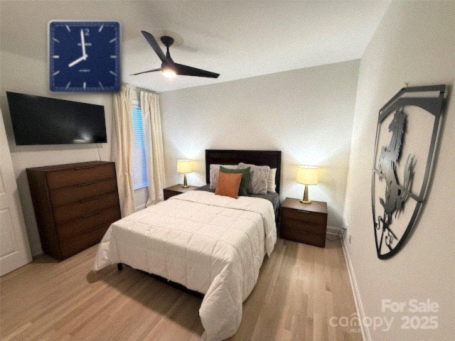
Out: {"hour": 7, "minute": 59}
